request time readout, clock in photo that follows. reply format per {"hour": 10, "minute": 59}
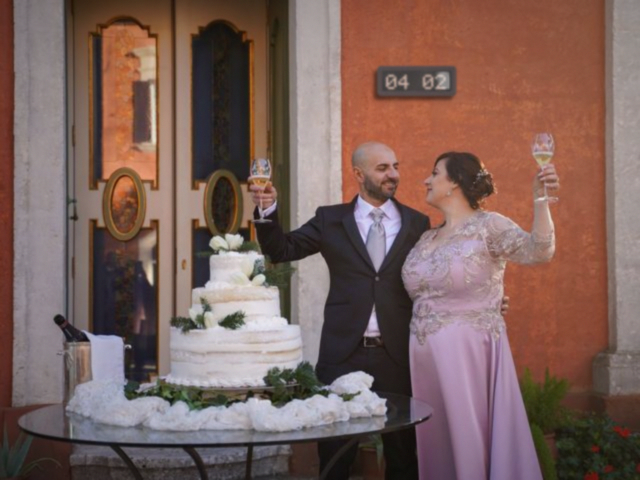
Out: {"hour": 4, "minute": 2}
